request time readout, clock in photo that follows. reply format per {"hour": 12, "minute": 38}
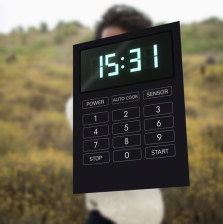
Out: {"hour": 15, "minute": 31}
